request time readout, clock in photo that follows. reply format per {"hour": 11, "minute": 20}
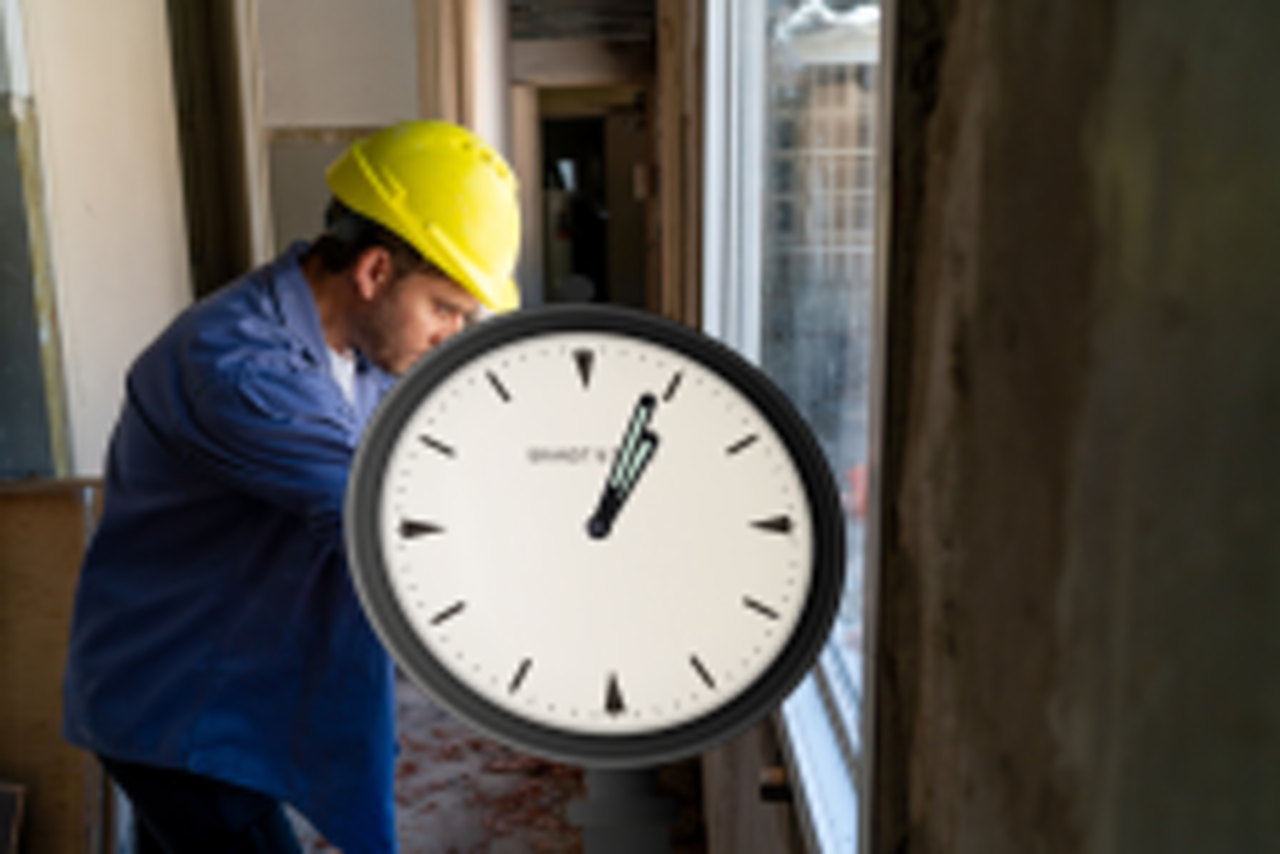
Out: {"hour": 1, "minute": 4}
